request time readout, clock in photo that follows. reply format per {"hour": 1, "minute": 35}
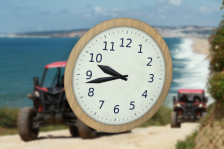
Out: {"hour": 9, "minute": 43}
